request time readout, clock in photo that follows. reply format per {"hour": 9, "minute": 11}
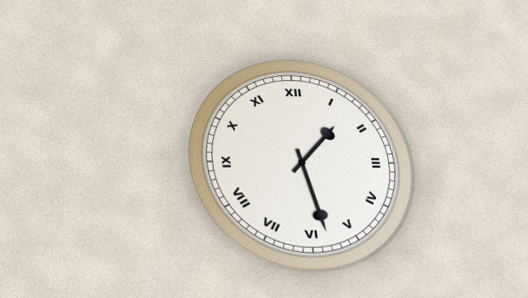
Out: {"hour": 1, "minute": 28}
